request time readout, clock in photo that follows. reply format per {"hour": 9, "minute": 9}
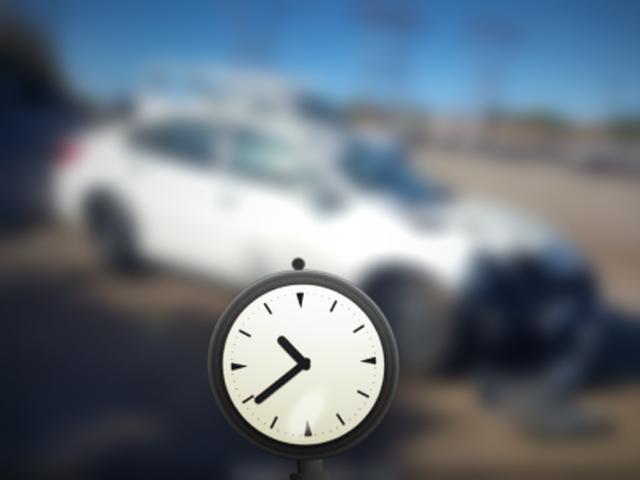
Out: {"hour": 10, "minute": 39}
